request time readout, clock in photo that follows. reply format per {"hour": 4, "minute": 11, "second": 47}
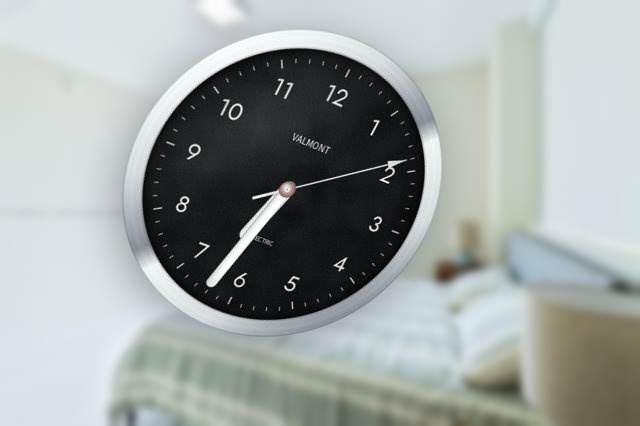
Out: {"hour": 6, "minute": 32, "second": 9}
